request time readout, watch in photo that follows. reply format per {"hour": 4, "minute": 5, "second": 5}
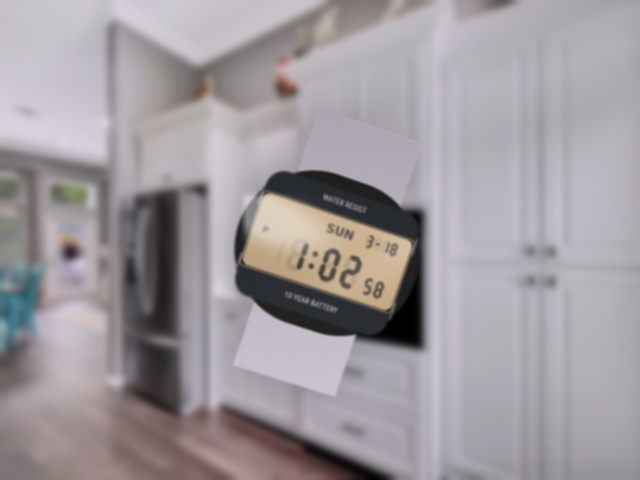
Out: {"hour": 1, "minute": 2, "second": 58}
